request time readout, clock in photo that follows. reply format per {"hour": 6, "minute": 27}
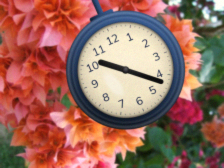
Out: {"hour": 10, "minute": 22}
